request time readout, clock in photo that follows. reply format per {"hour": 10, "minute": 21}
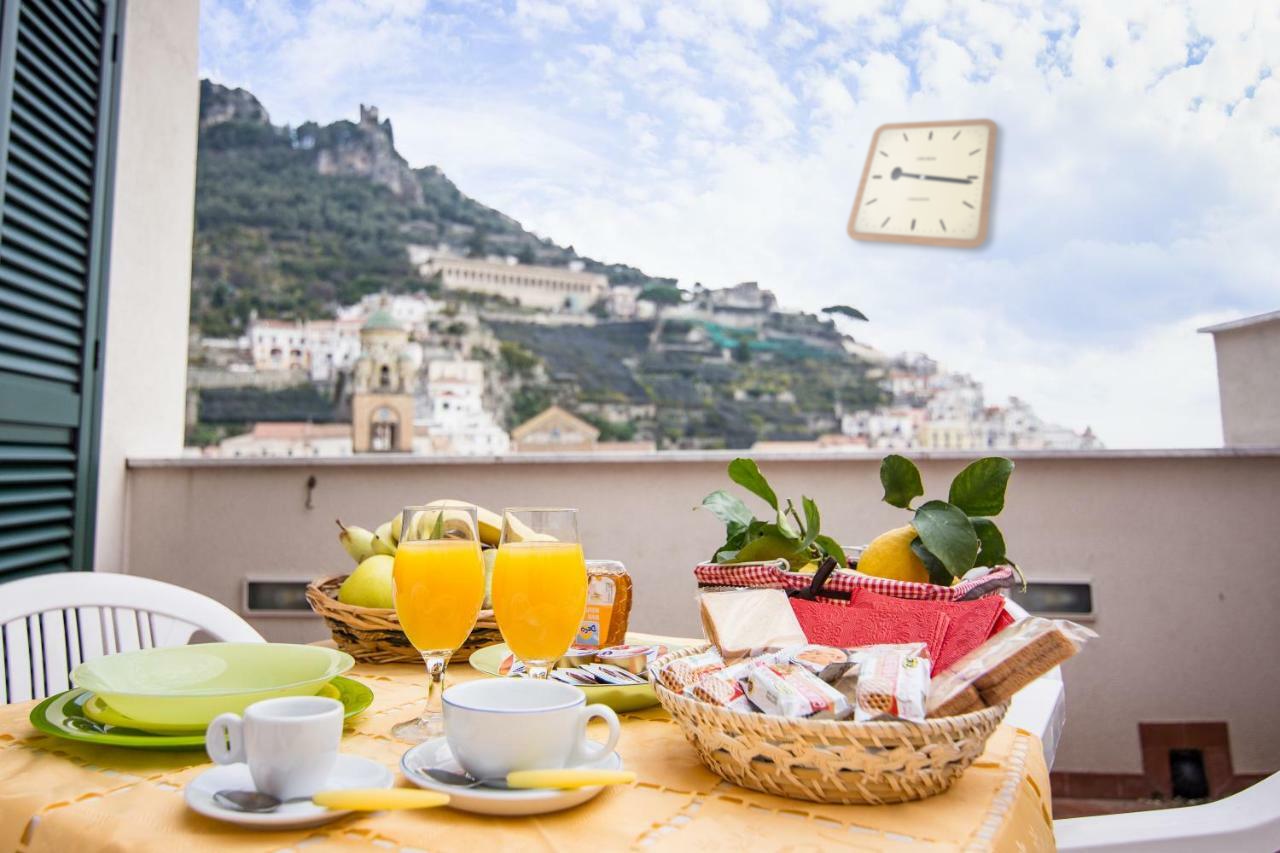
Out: {"hour": 9, "minute": 16}
